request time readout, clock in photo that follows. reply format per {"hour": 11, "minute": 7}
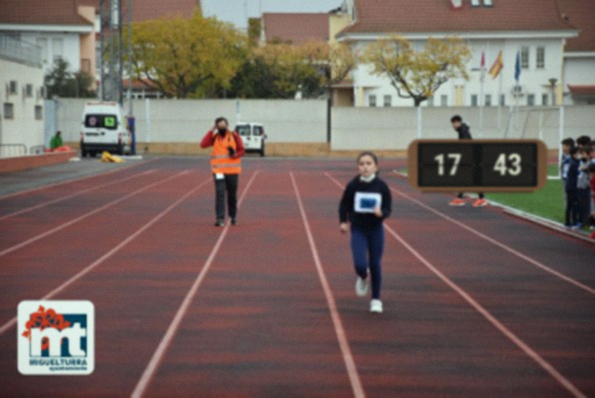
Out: {"hour": 17, "minute": 43}
